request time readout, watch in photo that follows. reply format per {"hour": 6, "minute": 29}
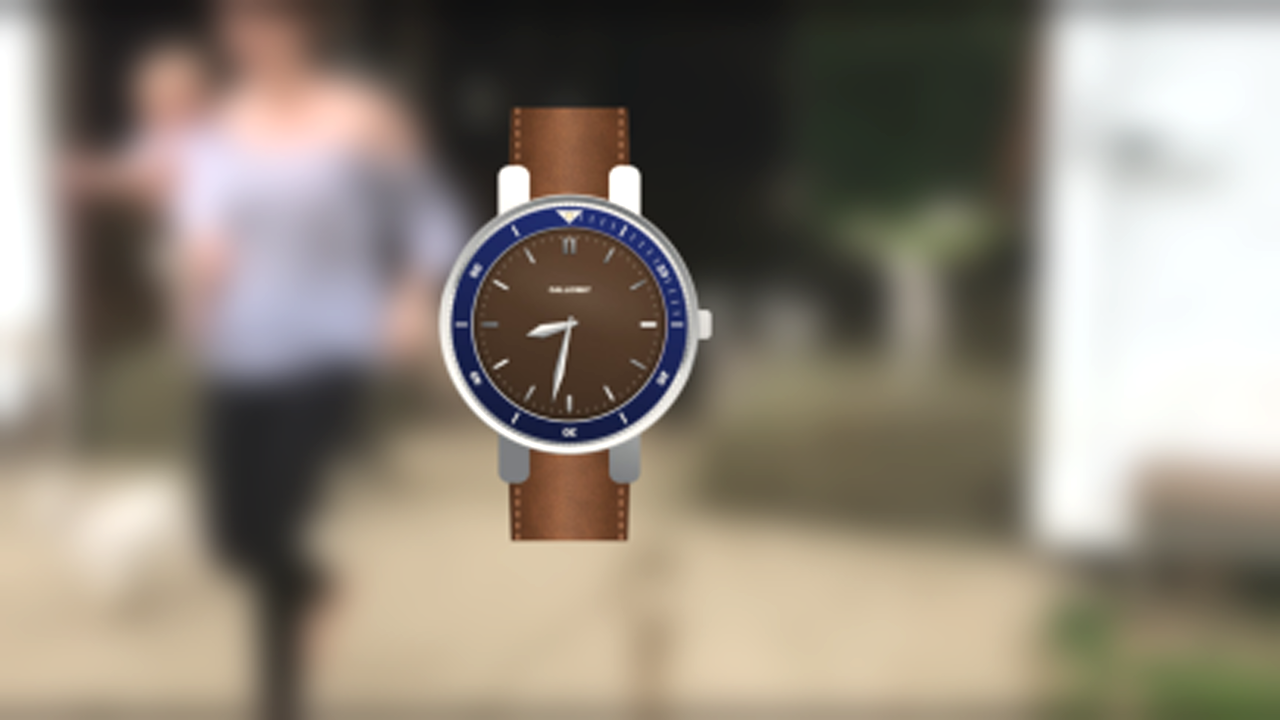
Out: {"hour": 8, "minute": 32}
